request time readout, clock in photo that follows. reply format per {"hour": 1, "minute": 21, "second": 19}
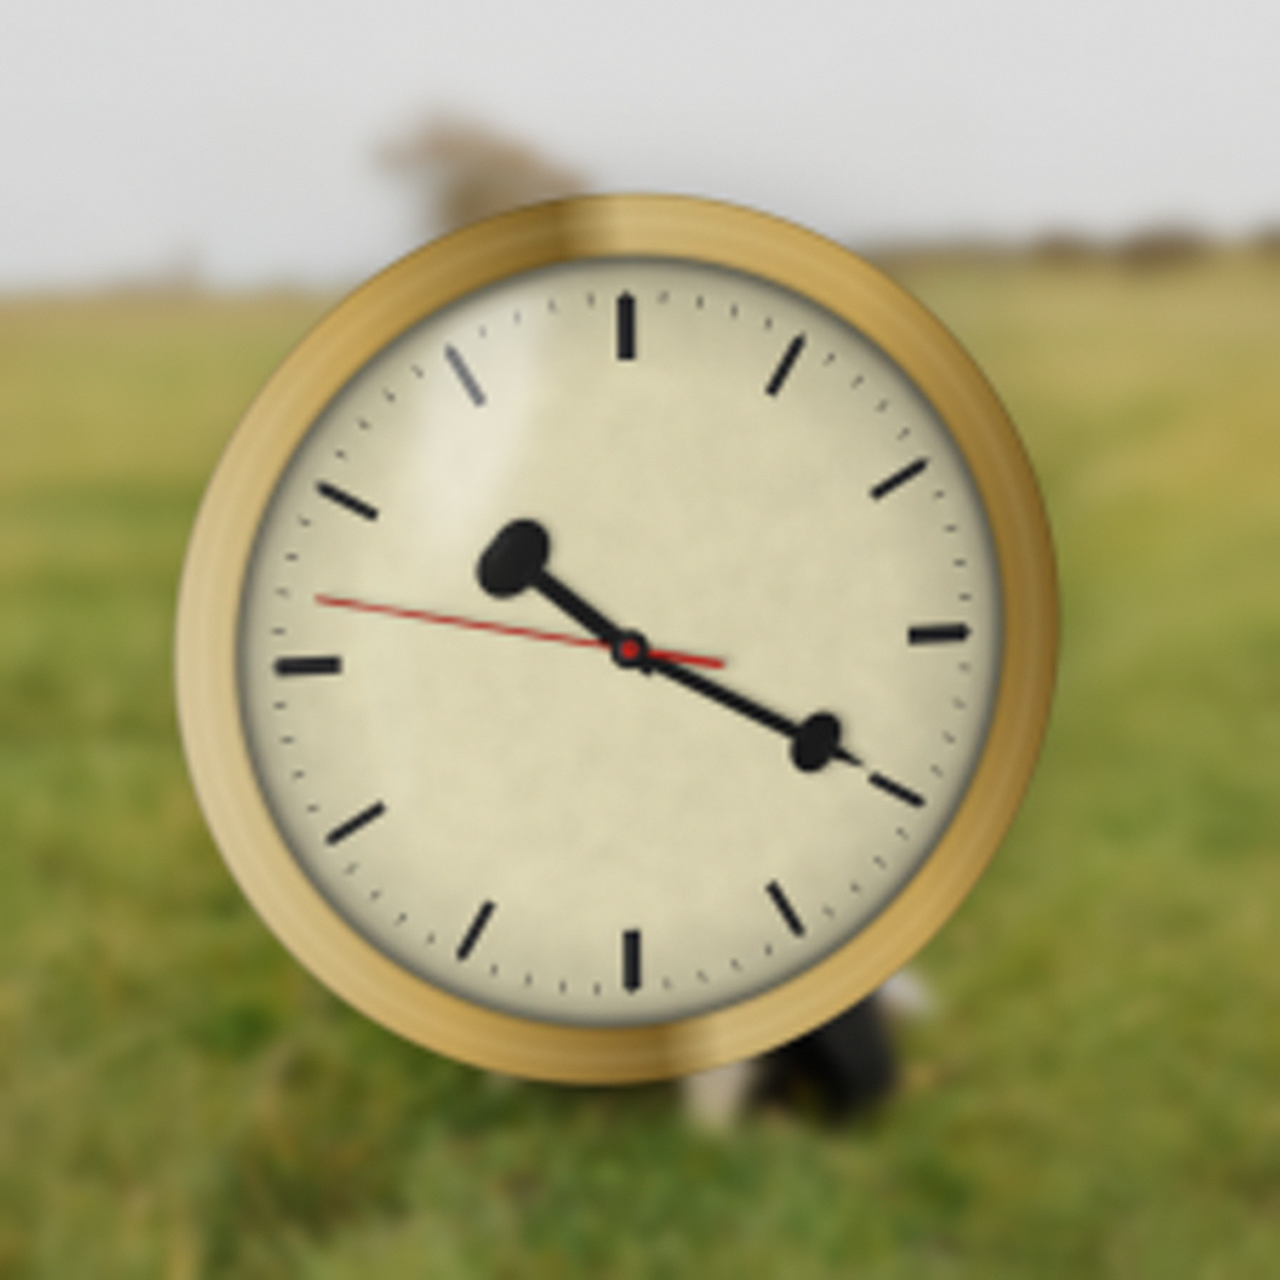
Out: {"hour": 10, "minute": 19, "second": 47}
